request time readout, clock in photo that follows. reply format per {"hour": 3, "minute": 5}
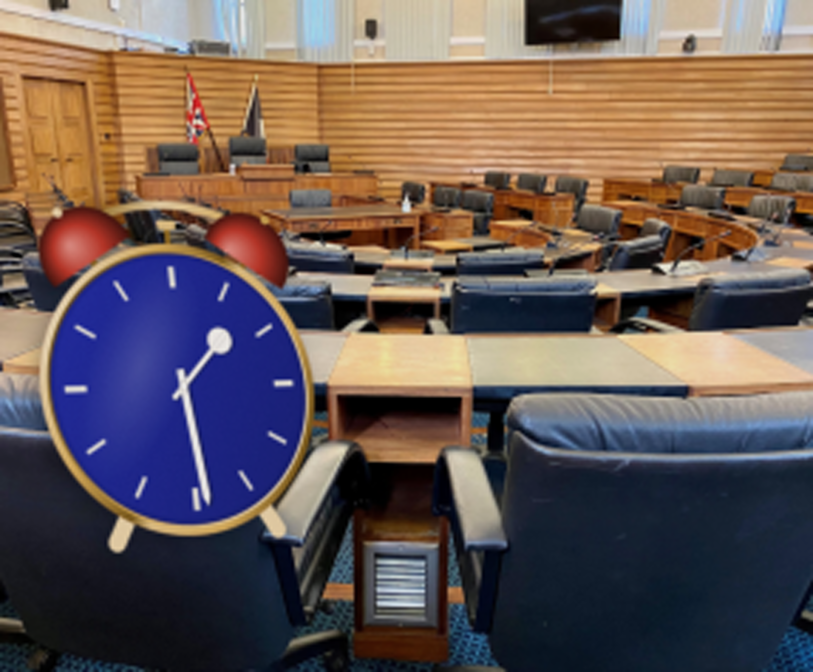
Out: {"hour": 1, "minute": 29}
